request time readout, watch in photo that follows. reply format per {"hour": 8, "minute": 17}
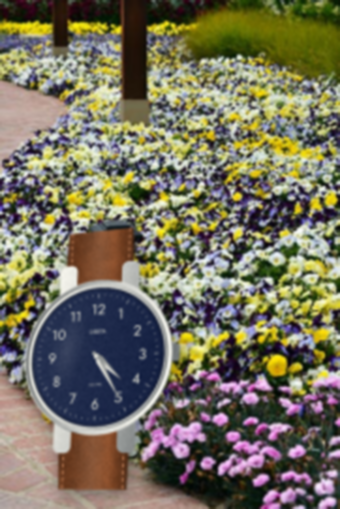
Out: {"hour": 4, "minute": 25}
